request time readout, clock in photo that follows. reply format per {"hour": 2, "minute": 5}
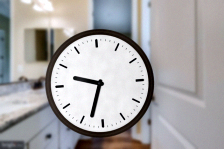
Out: {"hour": 9, "minute": 33}
